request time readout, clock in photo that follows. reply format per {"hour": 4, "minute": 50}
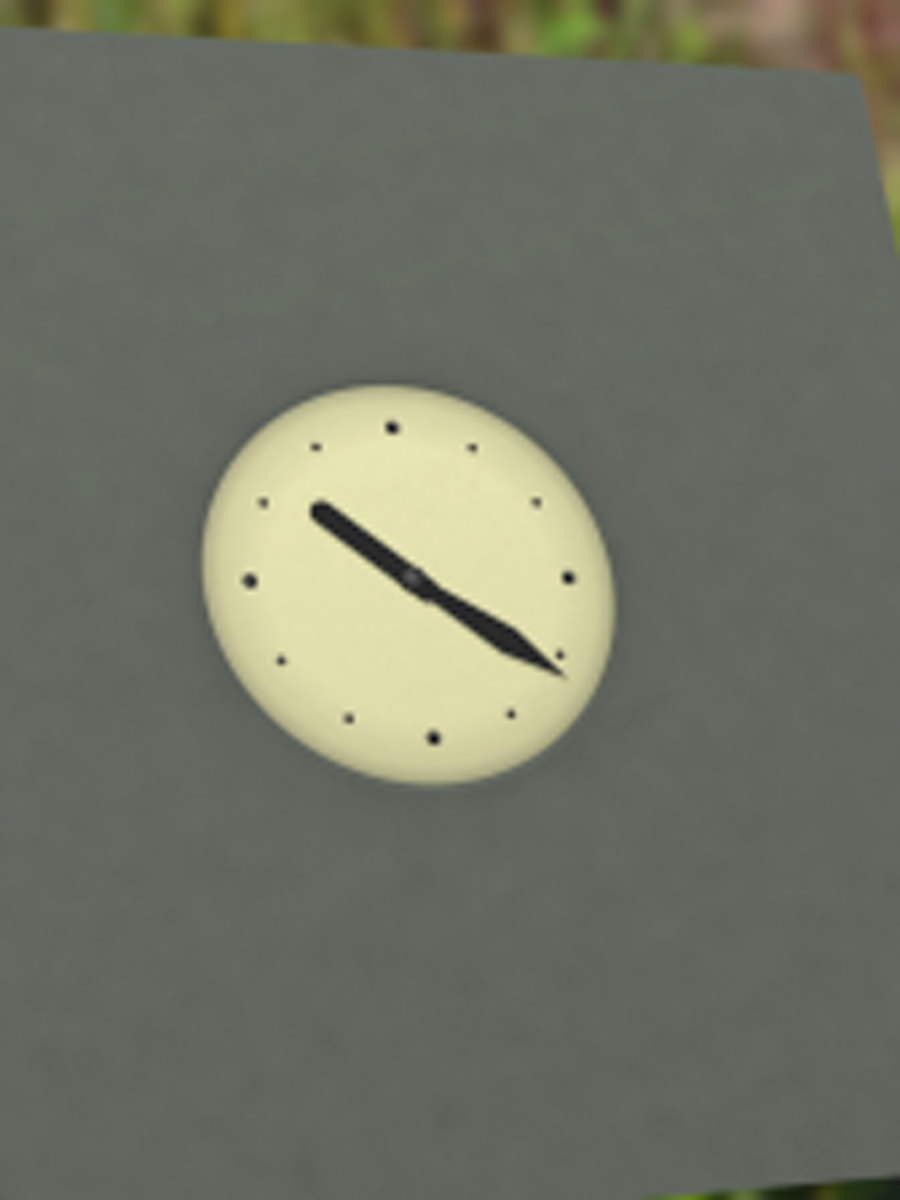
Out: {"hour": 10, "minute": 21}
